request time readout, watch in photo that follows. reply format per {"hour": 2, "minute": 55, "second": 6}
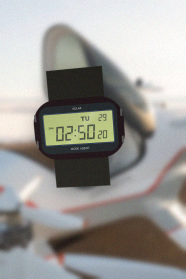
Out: {"hour": 2, "minute": 50, "second": 20}
